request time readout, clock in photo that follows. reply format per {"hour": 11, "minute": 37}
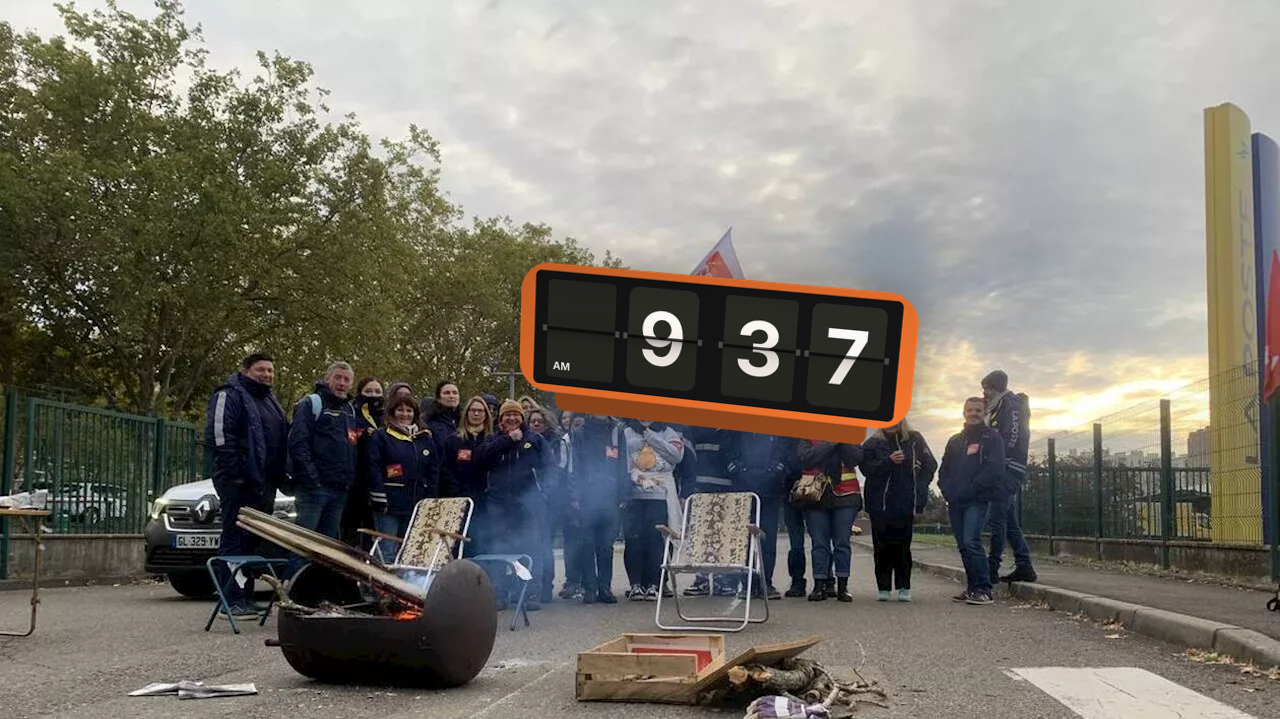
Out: {"hour": 9, "minute": 37}
